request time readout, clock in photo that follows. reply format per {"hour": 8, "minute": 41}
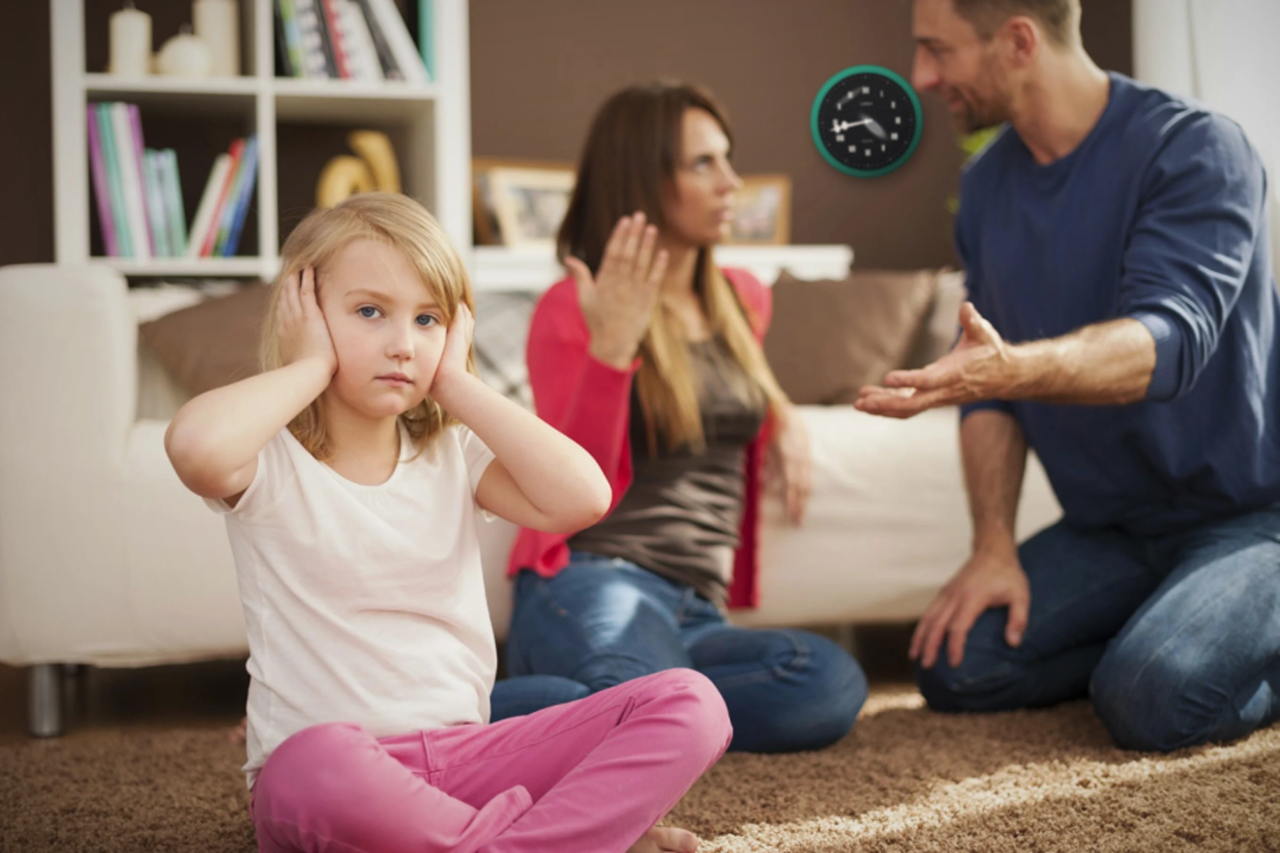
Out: {"hour": 8, "minute": 43}
